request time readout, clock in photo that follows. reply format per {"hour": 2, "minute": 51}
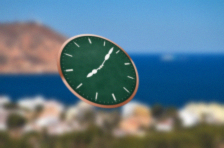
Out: {"hour": 8, "minute": 8}
